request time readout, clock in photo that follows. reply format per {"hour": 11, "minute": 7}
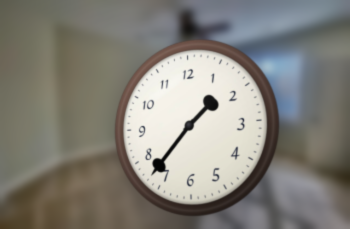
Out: {"hour": 1, "minute": 37}
